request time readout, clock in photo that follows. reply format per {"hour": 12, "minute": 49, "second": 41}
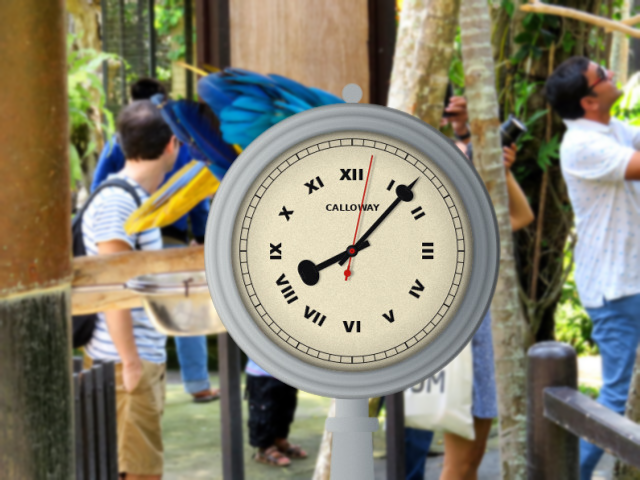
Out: {"hour": 8, "minute": 7, "second": 2}
